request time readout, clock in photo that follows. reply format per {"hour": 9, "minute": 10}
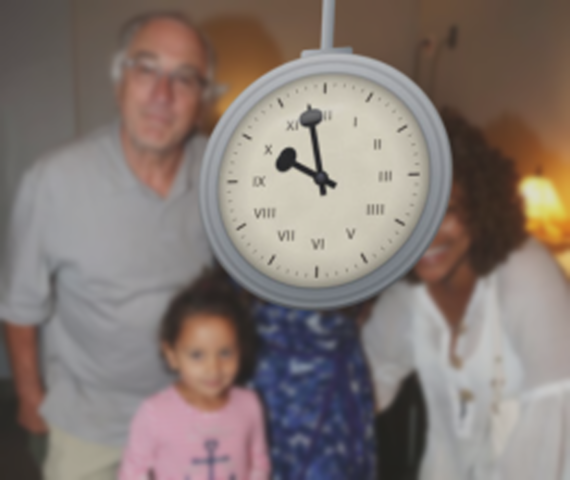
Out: {"hour": 9, "minute": 58}
